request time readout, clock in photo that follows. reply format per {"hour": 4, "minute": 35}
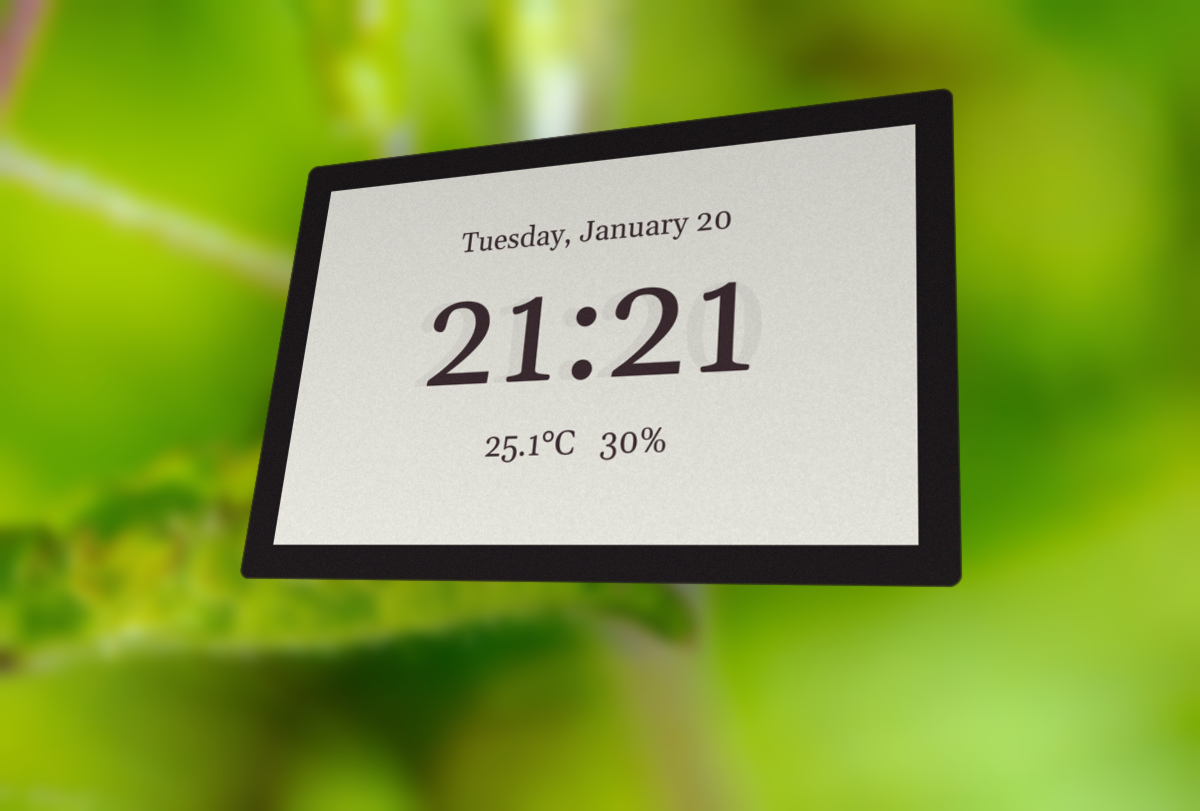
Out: {"hour": 21, "minute": 21}
